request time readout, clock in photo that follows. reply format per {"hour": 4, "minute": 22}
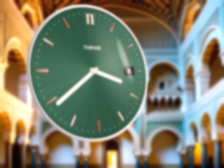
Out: {"hour": 3, "minute": 39}
